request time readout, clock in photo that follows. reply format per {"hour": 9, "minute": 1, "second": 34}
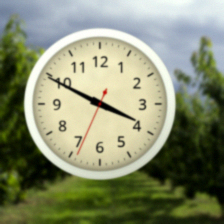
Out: {"hour": 3, "minute": 49, "second": 34}
